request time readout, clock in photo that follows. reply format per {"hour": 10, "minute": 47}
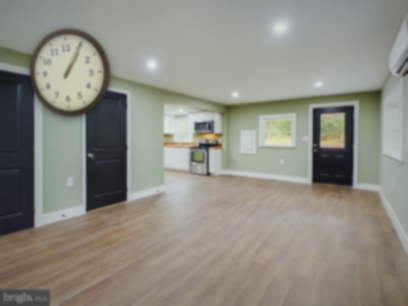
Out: {"hour": 1, "minute": 5}
